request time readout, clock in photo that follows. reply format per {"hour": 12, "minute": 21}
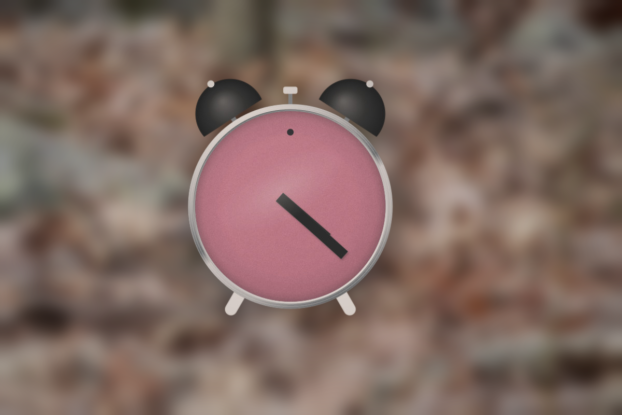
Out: {"hour": 4, "minute": 22}
